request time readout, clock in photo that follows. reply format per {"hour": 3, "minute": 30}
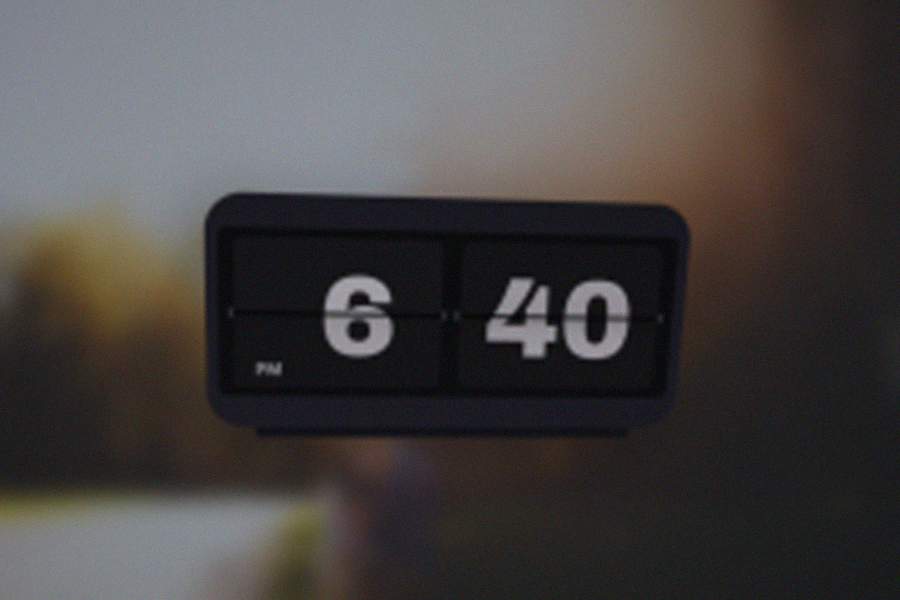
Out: {"hour": 6, "minute": 40}
